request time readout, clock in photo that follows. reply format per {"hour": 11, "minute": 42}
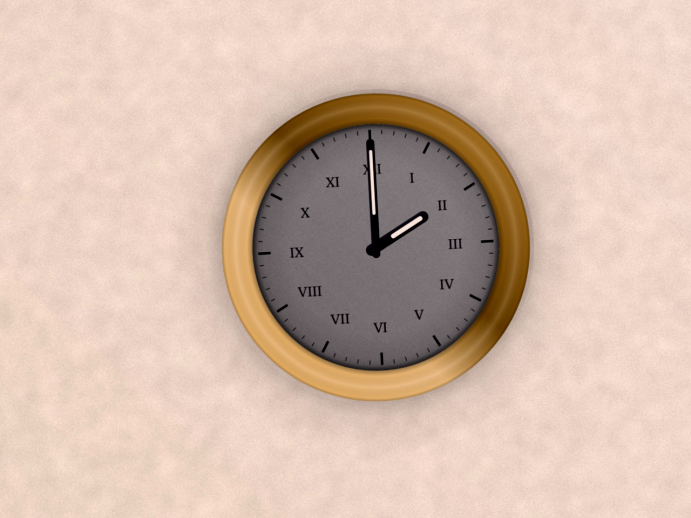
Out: {"hour": 2, "minute": 0}
